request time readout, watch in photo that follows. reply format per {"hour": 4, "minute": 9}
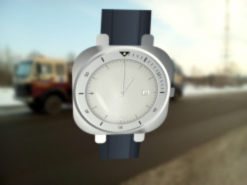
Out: {"hour": 1, "minute": 0}
